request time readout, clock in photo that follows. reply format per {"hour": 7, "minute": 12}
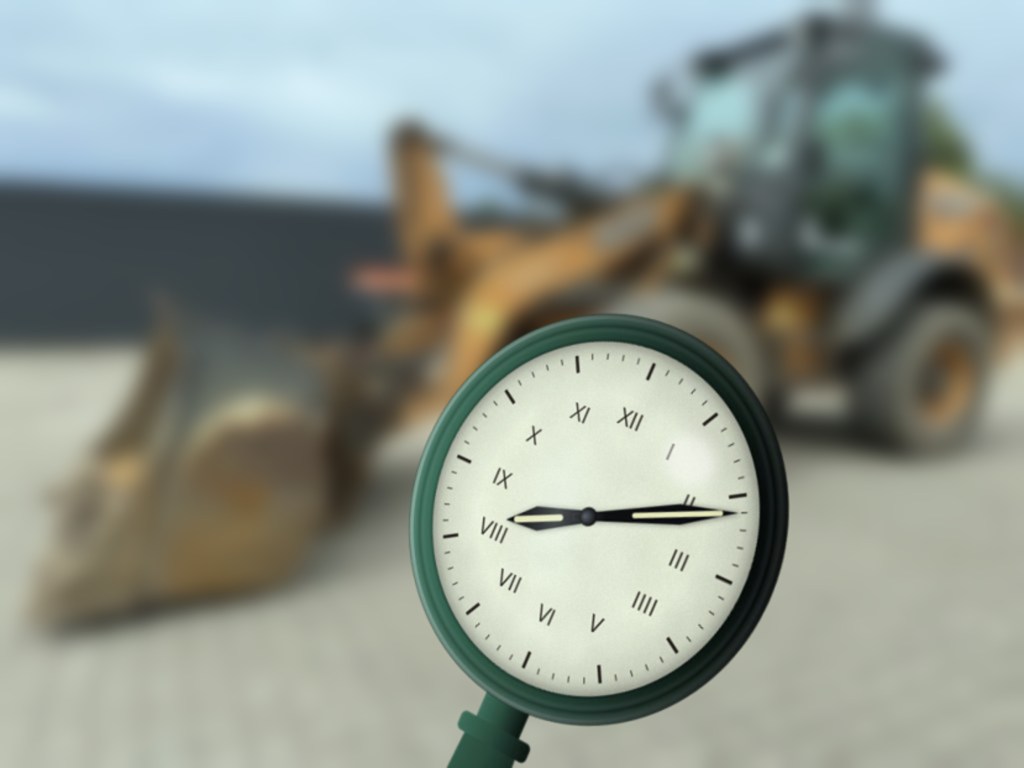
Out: {"hour": 8, "minute": 11}
